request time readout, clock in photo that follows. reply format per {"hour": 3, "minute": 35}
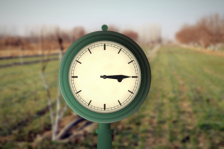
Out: {"hour": 3, "minute": 15}
